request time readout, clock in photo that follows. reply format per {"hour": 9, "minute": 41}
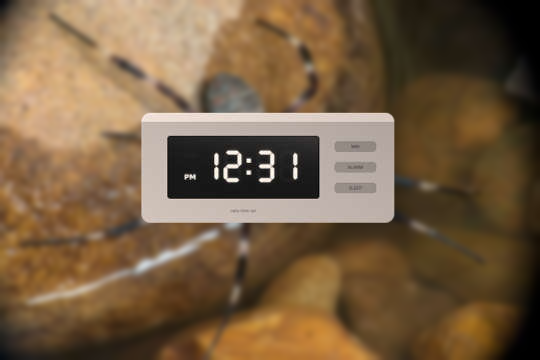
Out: {"hour": 12, "minute": 31}
